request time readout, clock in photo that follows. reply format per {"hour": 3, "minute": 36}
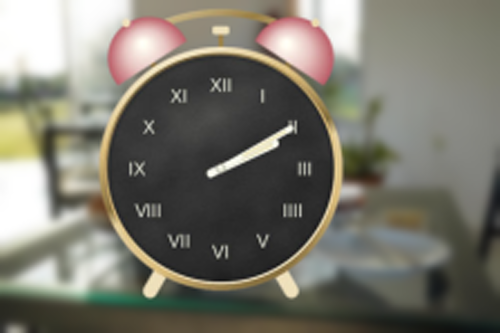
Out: {"hour": 2, "minute": 10}
